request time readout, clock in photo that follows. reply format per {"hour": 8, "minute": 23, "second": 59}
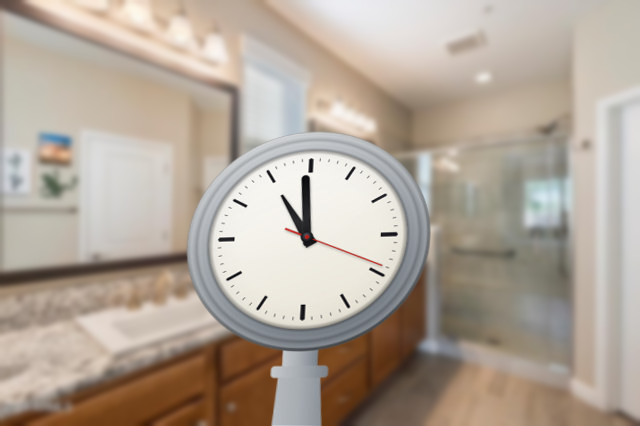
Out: {"hour": 10, "minute": 59, "second": 19}
